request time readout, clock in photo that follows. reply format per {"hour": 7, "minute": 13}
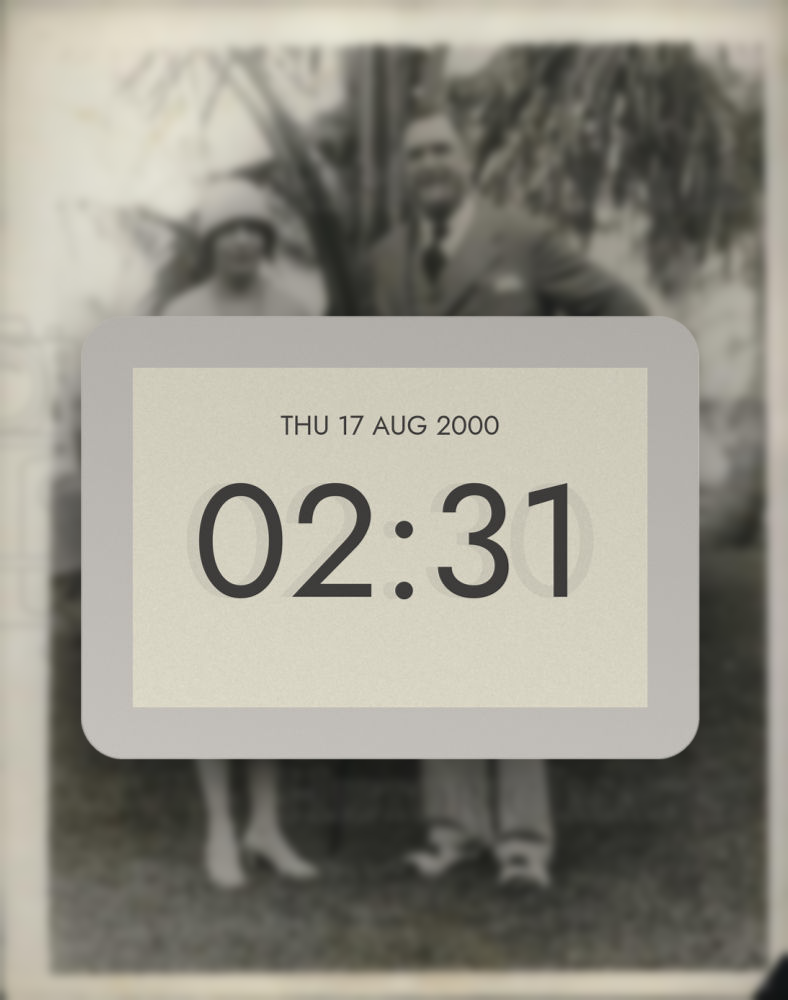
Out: {"hour": 2, "minute": 31}
